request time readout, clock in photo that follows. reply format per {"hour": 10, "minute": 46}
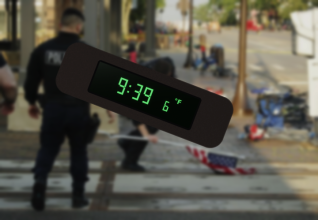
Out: {"hour": 9, "minute": 39}
